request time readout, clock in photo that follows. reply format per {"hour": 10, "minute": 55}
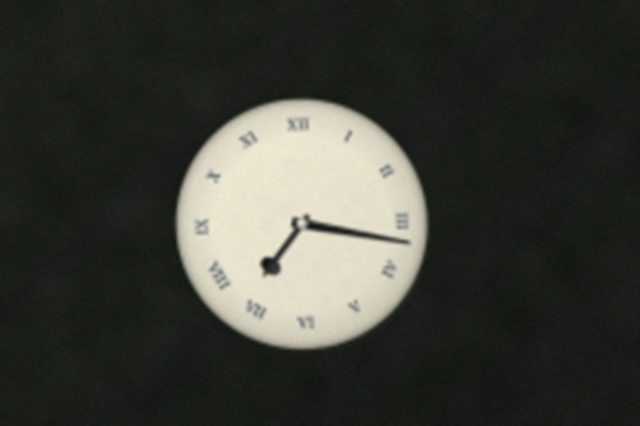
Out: {"hour": 7, "minute": 17}
